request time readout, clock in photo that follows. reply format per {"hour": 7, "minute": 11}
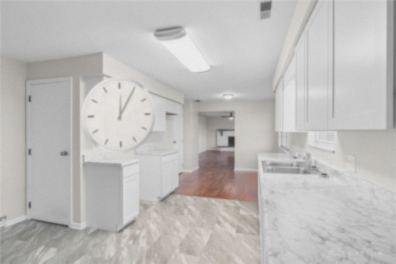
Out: {"hour": 12, "minute": 5}
